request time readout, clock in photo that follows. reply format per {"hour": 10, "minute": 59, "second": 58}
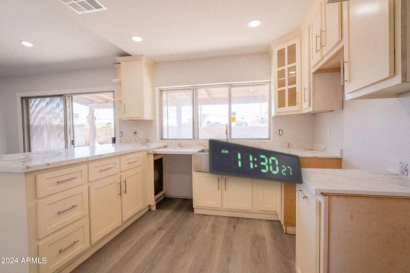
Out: {"hour": 11, "minute": 30, "second": 27}
